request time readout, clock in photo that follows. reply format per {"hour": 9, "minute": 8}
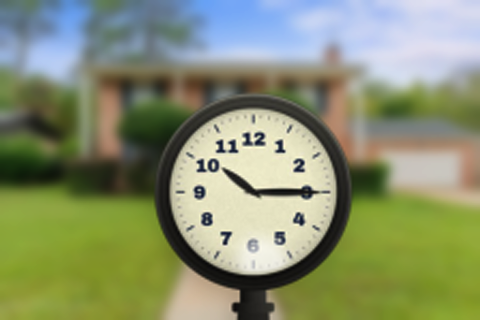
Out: {"hour": 10, "minute": 15}
